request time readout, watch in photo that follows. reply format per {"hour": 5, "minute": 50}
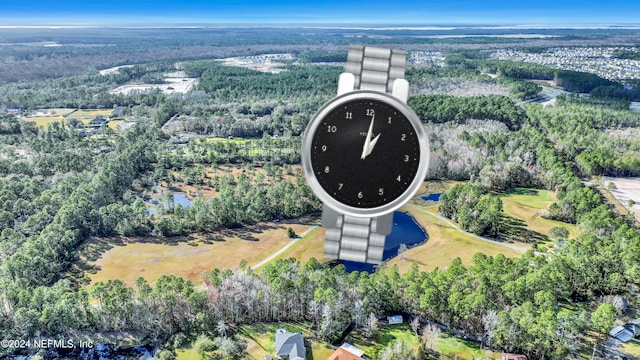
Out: {"hour": 1, "minute": 1}
